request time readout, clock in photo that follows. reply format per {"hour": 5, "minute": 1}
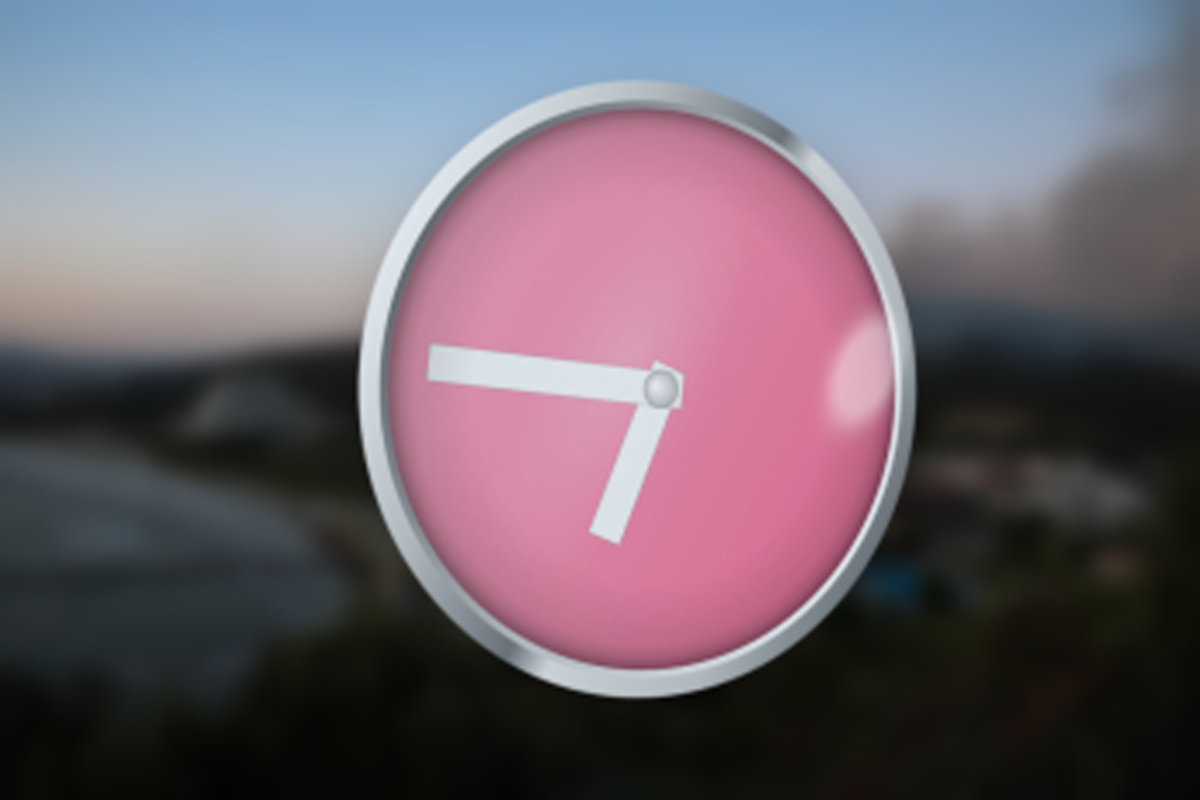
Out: {"hour": 6, "minute": 46}
